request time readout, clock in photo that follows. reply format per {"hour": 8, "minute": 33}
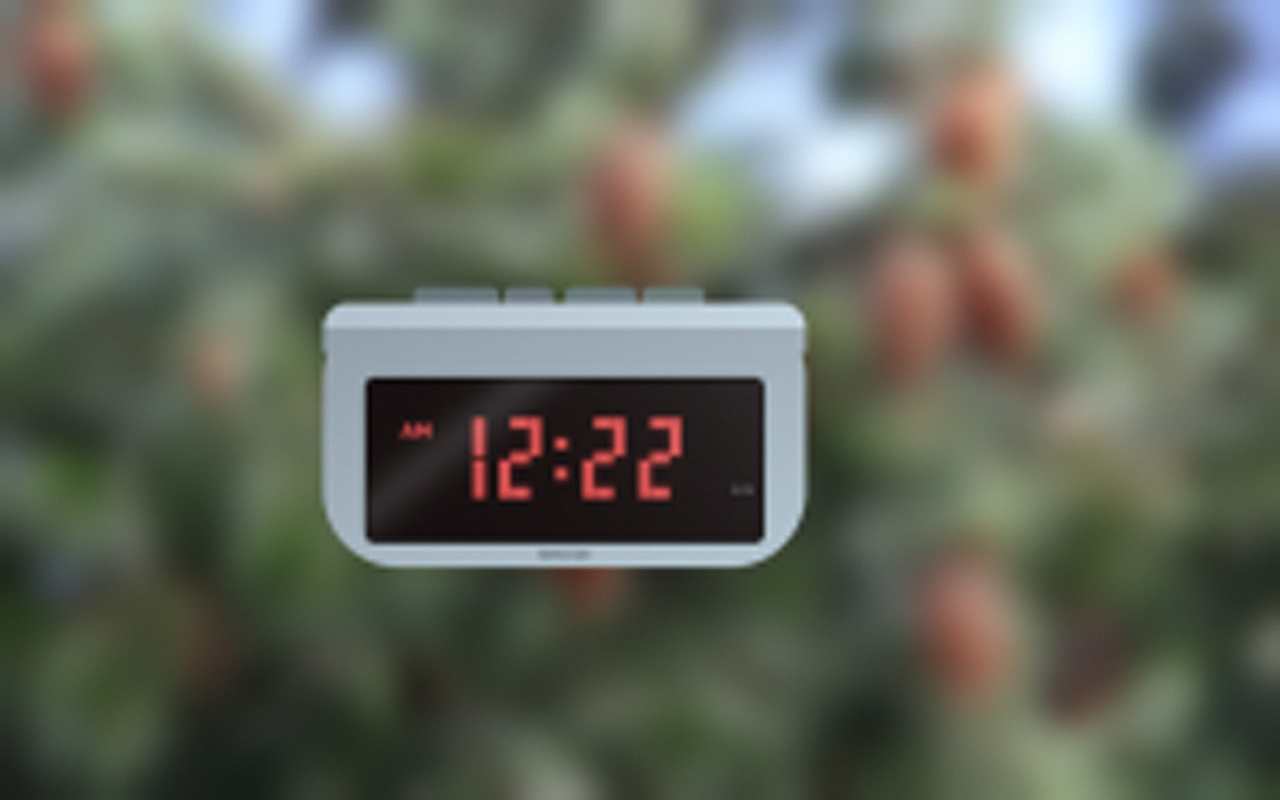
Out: {"hour": 12, "minute": 22}
